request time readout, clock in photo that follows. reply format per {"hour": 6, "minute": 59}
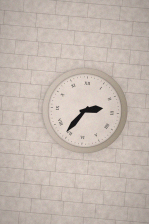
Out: {"hour": 2, "minute": 36}
